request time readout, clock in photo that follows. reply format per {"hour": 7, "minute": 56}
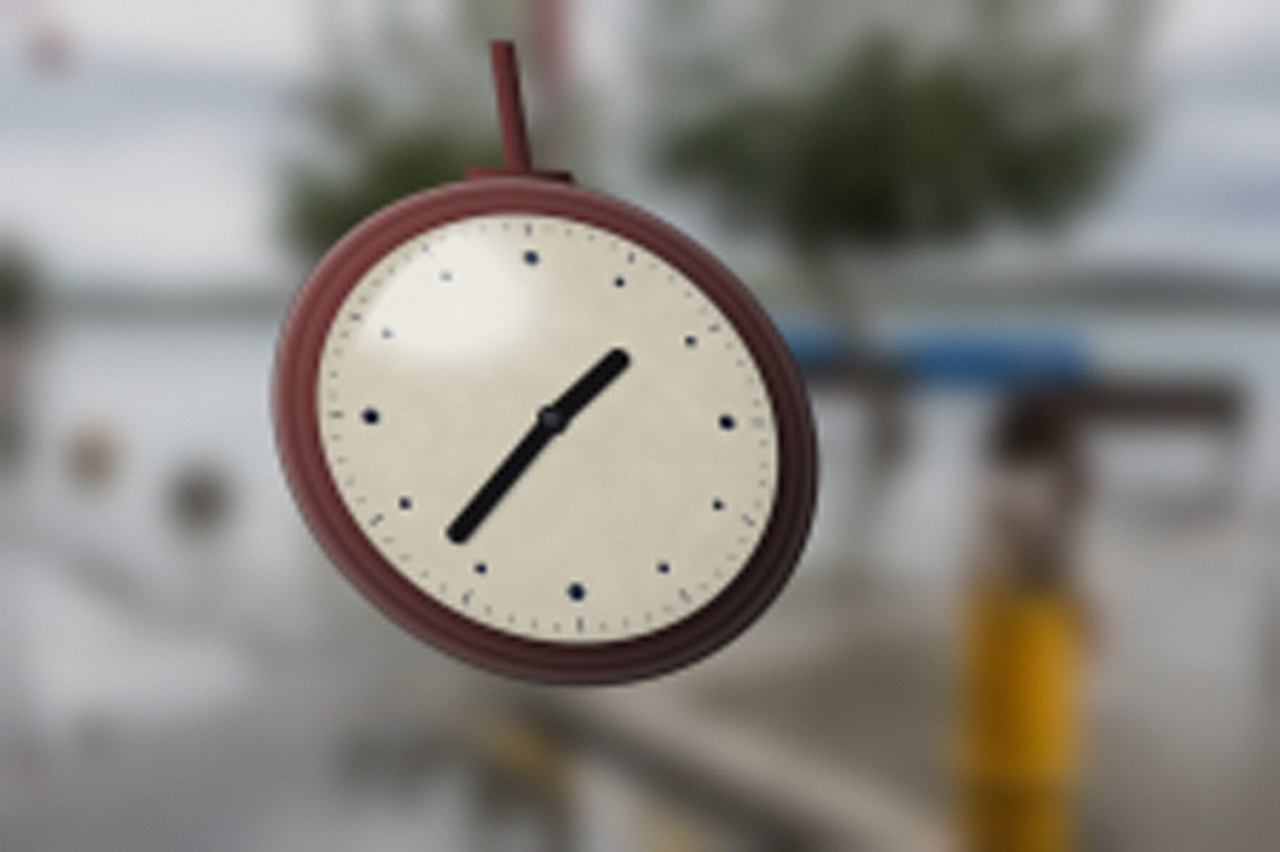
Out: {"hour": 1, "minute": 37}
